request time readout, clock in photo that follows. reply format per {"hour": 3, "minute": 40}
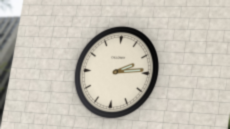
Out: {"hour": 2, "minute": 14}
